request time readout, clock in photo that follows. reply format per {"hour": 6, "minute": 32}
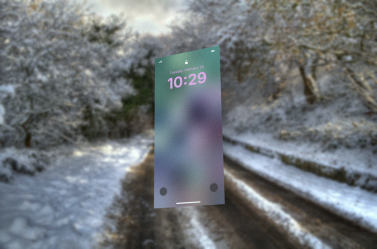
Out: {"hour": 10, "minute": 29}
